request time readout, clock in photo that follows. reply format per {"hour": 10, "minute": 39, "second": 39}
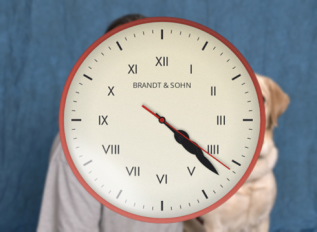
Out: {"hour": 4, "minute": 22, "second": 21}
